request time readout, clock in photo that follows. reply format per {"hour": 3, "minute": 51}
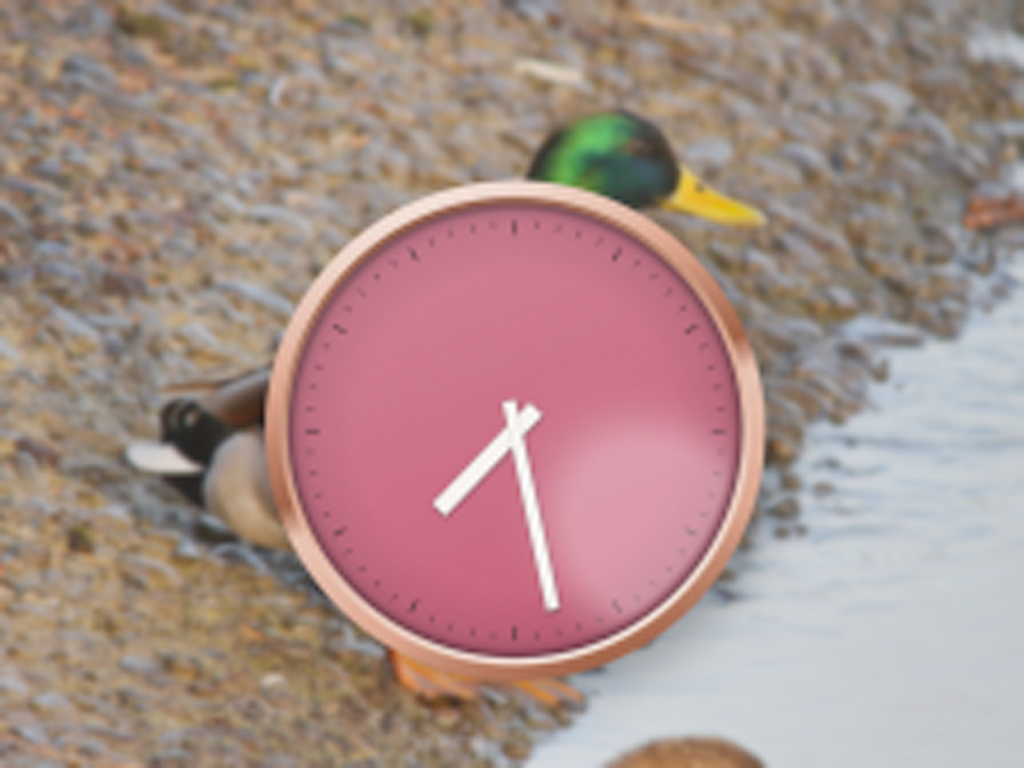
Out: {"hour": 7, "minute": 28}
